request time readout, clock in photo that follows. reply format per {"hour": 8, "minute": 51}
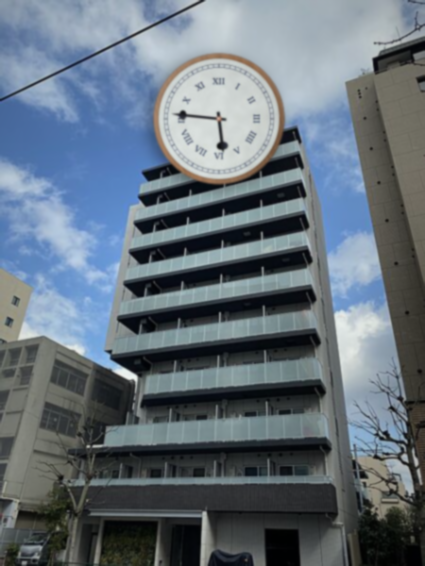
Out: {"hour": 5, "minute": 46}
